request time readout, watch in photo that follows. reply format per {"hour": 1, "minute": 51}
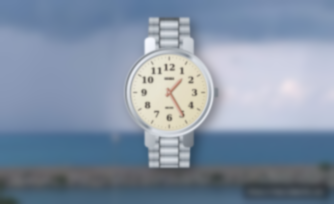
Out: {"hour": 1, "minute": 25}
